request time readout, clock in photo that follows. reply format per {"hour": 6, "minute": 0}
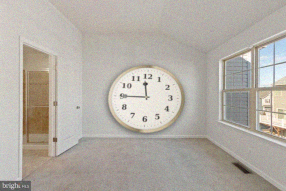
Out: {"hour": 11, "minute": 45}
